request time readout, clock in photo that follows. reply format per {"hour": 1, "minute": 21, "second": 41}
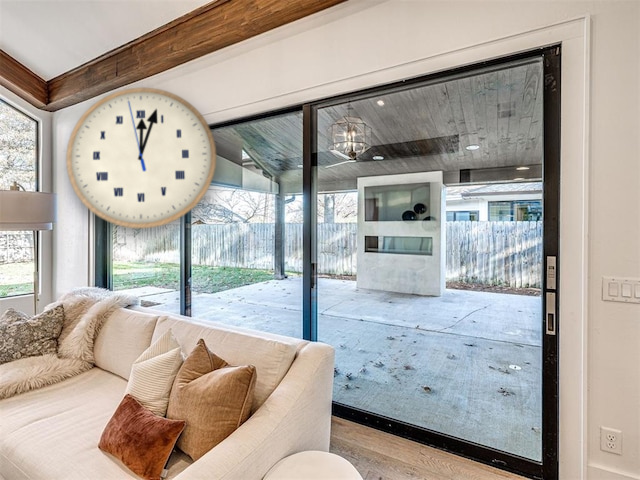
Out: {"hour": 12, "minute": 2, "second": 58}
